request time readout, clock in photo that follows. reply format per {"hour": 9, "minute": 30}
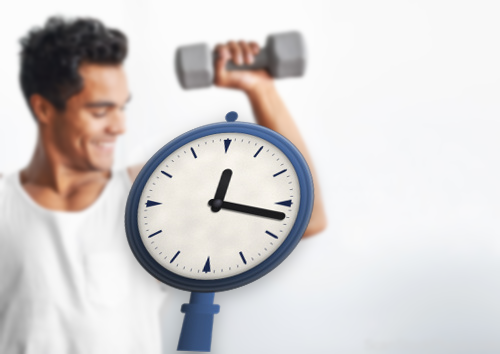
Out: {"hour": 12, "minute": 17}
